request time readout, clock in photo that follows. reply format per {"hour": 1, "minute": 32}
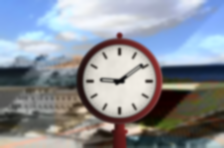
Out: {"hour": 9, "minute": 9}
